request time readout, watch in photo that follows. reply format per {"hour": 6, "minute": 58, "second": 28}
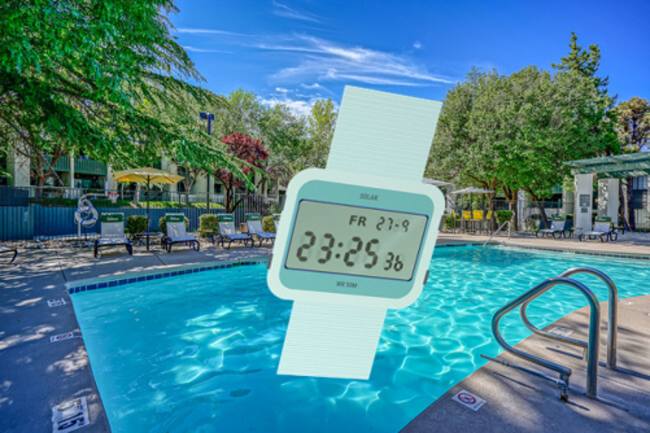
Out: {"hour": 23, "minute": 25, "second": 36}
